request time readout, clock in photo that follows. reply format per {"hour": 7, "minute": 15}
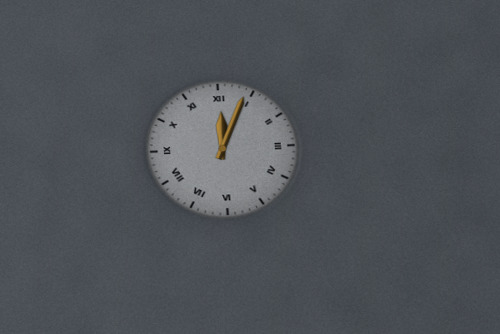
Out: {"hour": 12, "minute": 4}
